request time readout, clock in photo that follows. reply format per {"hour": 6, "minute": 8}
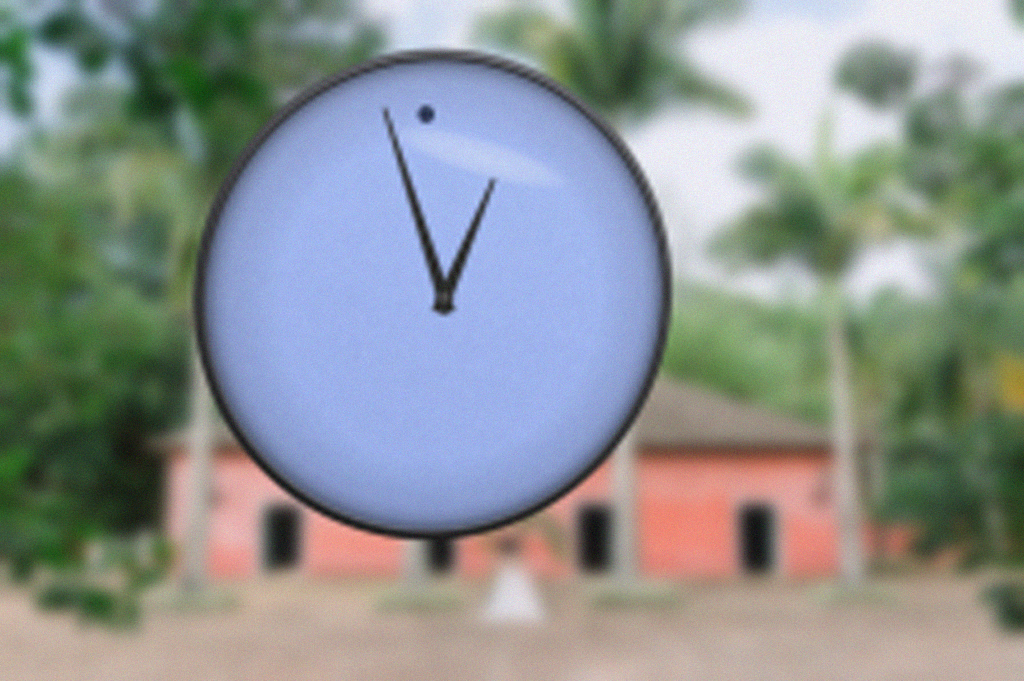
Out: {"hour": 12, "minute": 58}
